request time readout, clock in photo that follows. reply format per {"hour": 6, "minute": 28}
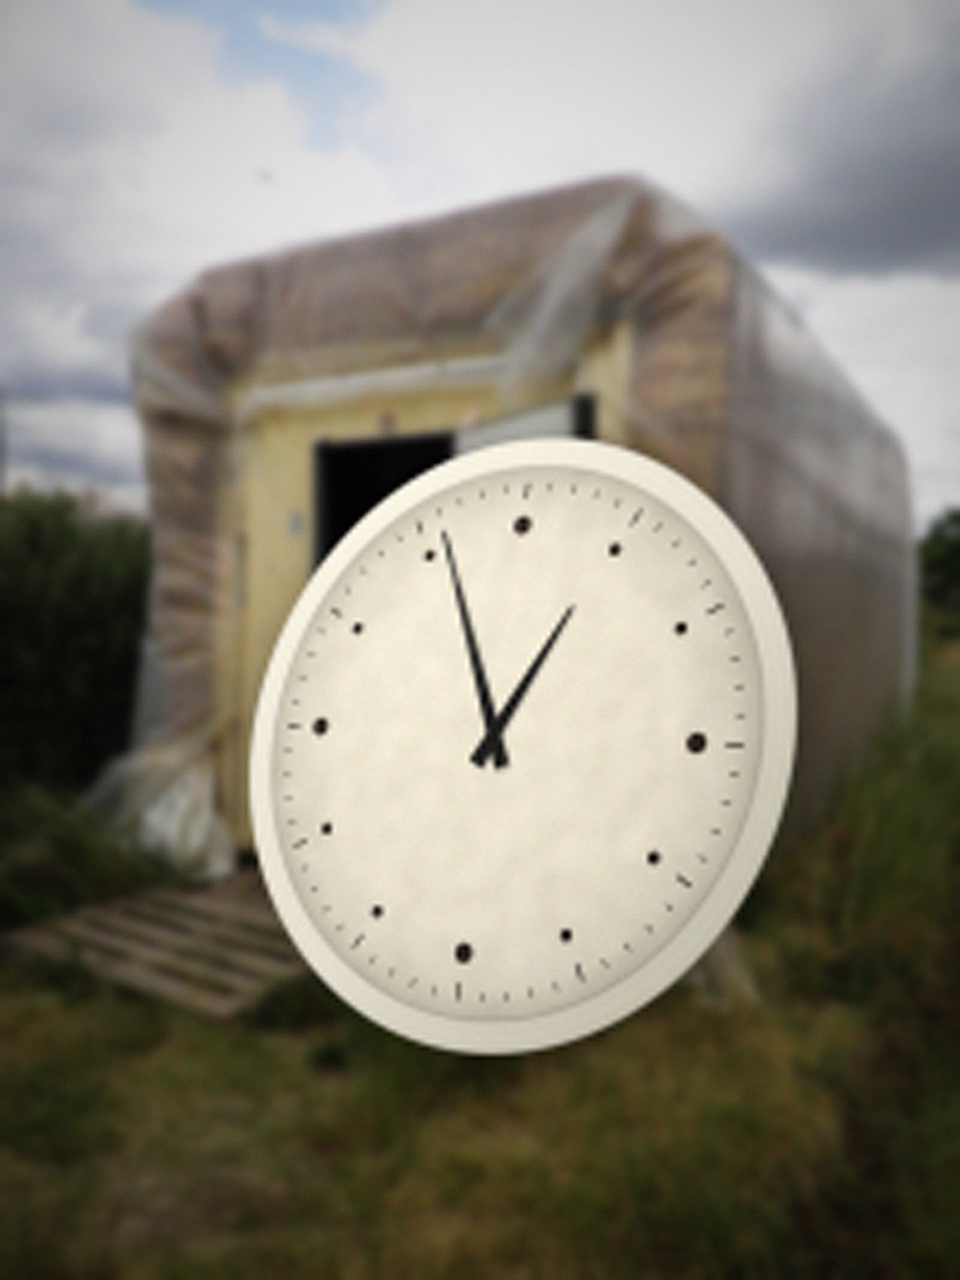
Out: {"hour": 12, "minute": 56}
